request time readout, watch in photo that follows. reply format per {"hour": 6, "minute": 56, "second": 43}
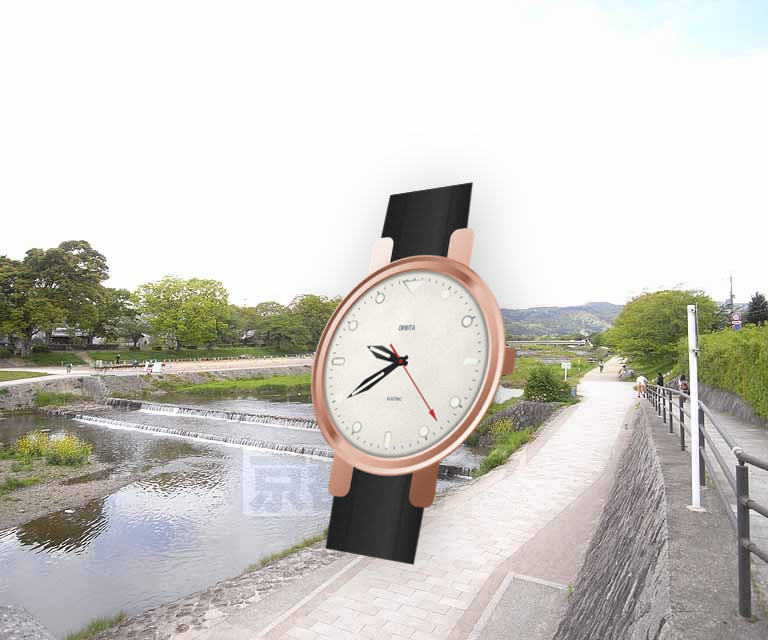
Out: {"hour": 9, "minute": 39, "second": 23}
